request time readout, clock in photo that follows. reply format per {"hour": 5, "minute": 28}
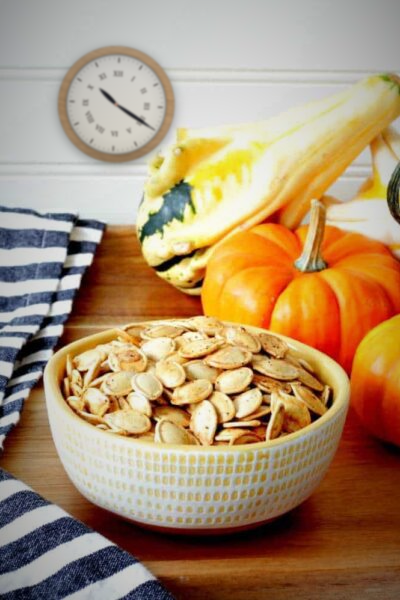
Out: {"hour": 10, "minute": 20}
